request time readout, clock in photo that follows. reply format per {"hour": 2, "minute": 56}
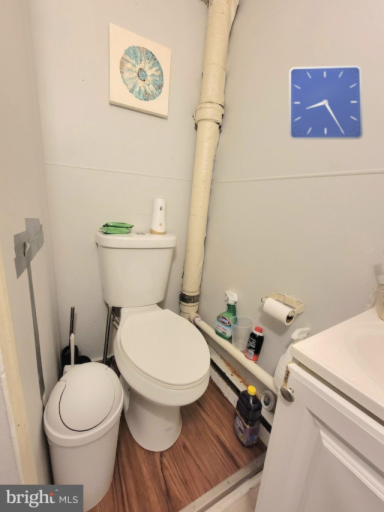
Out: {"hour": 8, "minute": 25}
